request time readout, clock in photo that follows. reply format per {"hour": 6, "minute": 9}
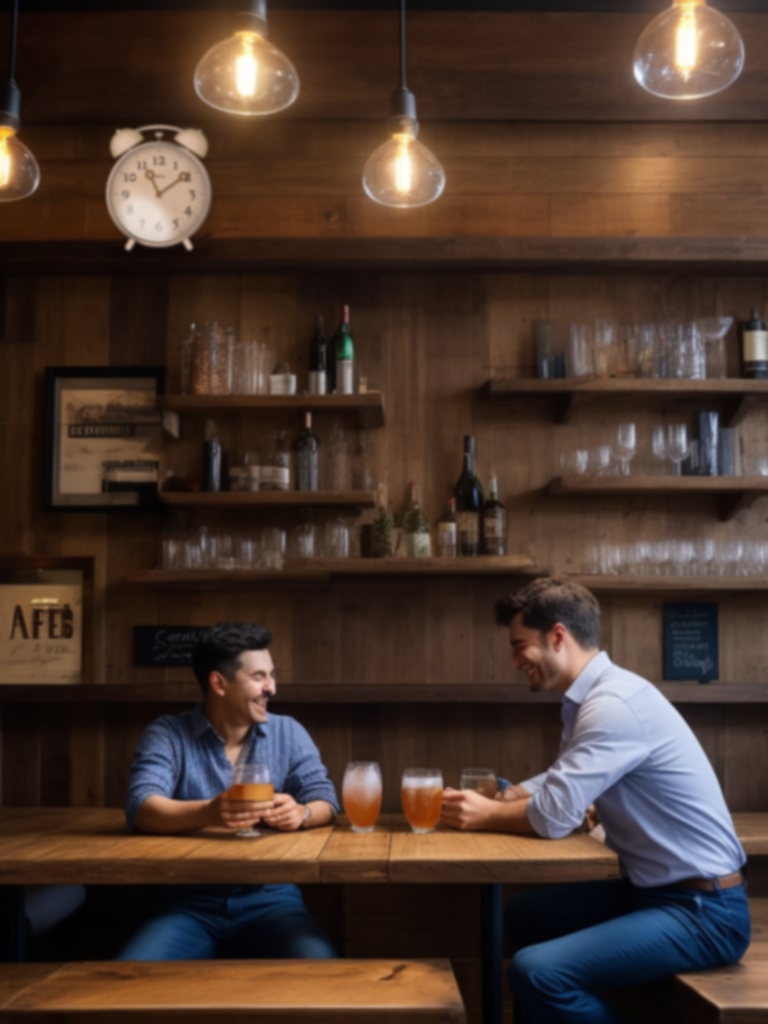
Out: {"hour": 11, "minute": 9}
